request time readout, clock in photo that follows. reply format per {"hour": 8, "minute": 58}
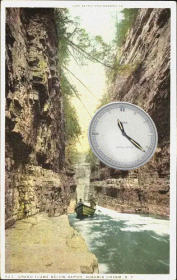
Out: {"hour": 11, "minute": 22}
